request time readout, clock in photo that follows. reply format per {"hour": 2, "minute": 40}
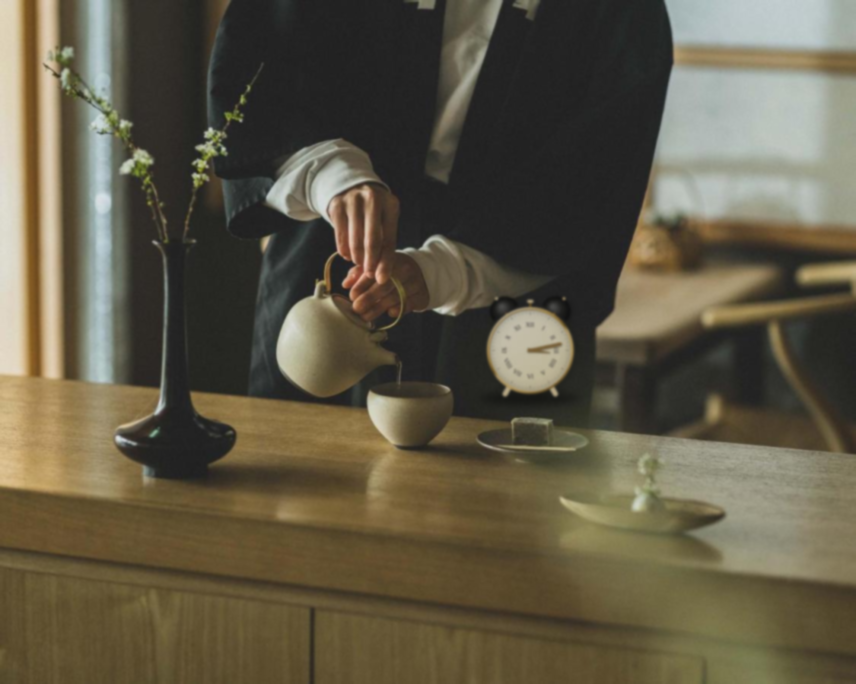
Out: {"hour": 3, "minute": 13}
